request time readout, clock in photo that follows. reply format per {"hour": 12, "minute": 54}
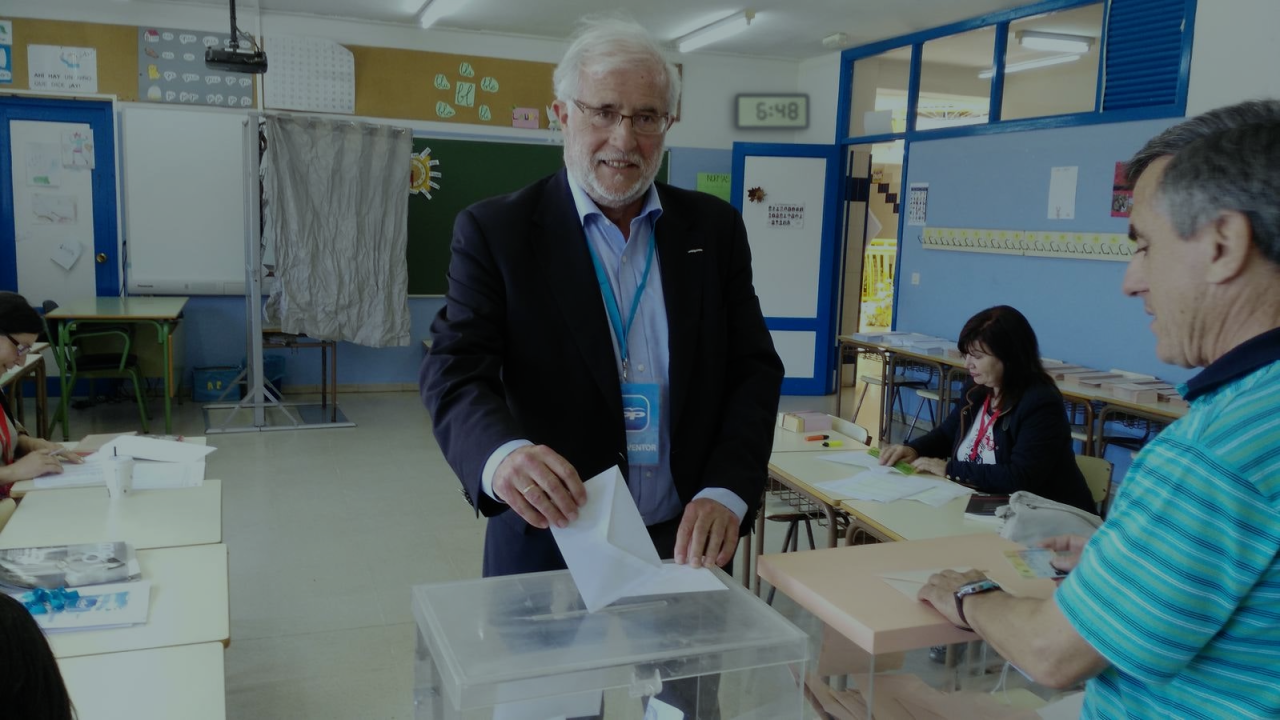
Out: {"hour": 6, "minute": 48}
